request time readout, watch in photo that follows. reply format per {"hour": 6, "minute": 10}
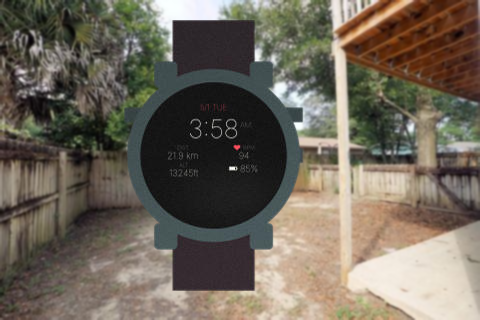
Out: {"hour": 3, "minute": 58}
